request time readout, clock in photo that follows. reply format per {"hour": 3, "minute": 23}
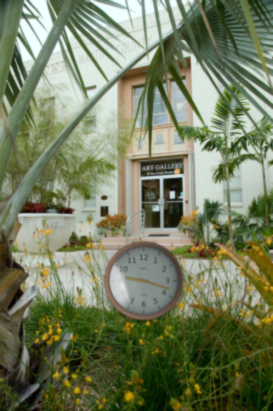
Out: {"hour": 9, "minute": 18}
